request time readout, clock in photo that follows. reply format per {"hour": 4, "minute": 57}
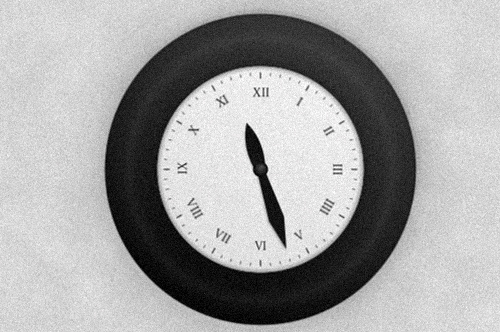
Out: {"hour": 11, "minute": 27}
